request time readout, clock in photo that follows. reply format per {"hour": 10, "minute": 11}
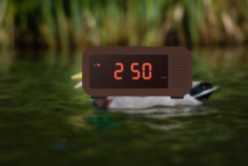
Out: {"hour": 2, "minute": 50}
